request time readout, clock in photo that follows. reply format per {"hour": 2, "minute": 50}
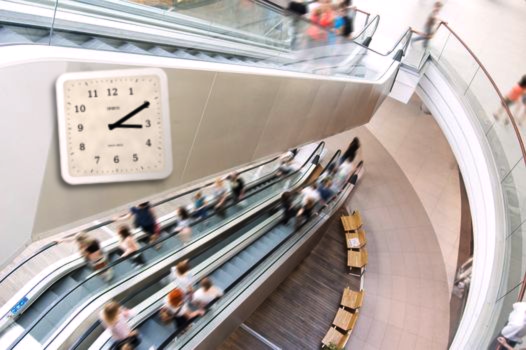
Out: {"hour": 3, "minute": 10}
